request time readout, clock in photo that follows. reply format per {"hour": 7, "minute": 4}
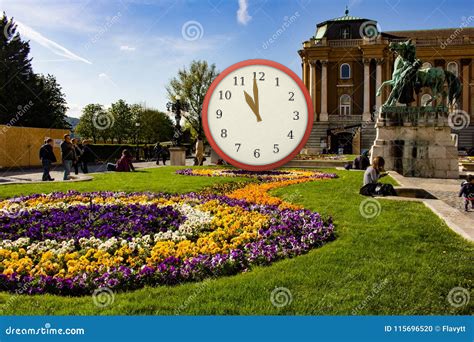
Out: {"hour": 10, "minute": 59}
